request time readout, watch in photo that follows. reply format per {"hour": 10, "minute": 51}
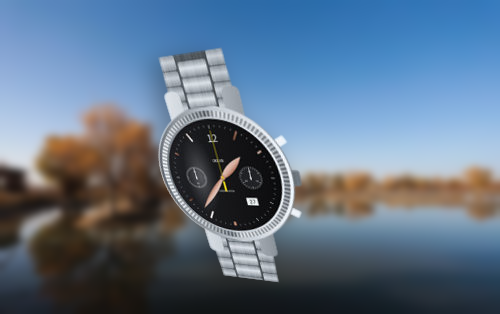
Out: {"hour": 1, "minute": 37}
